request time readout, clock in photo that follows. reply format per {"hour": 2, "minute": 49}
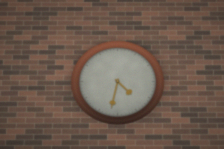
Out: {"hour": 4, "minute": 32}
